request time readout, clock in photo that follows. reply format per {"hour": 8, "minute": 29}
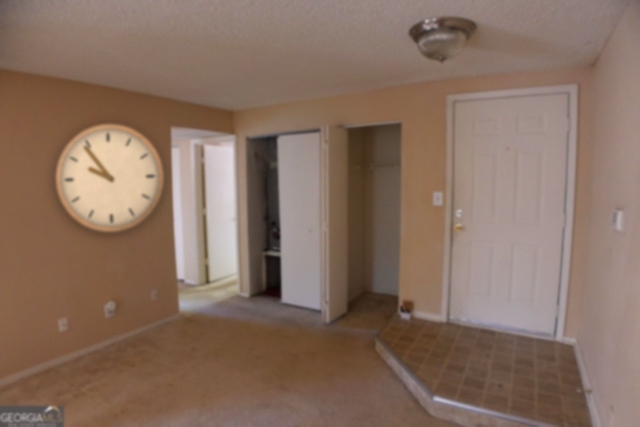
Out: {"hour": 9, "minute": 54}
